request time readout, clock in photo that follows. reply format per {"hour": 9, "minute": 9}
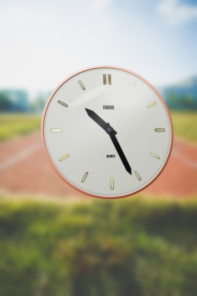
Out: {"hour": 10, "minute": 26}
